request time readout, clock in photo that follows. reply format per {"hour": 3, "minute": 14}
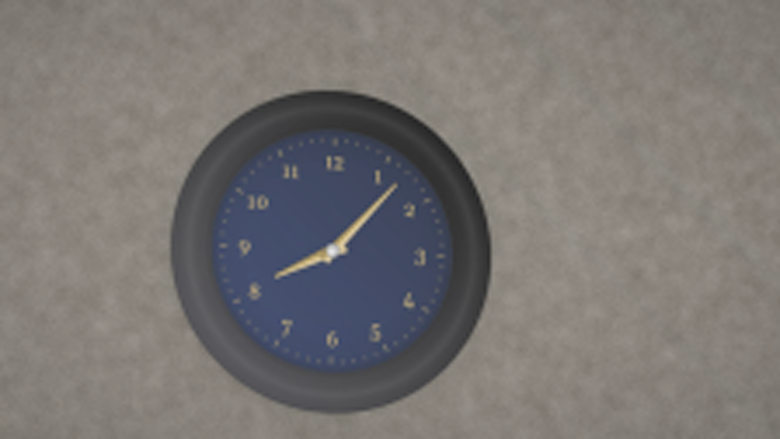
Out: {"hour": 8, "minute": 7}
